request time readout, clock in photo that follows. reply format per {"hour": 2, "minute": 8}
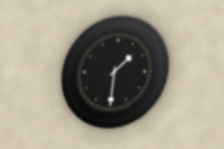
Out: {"hour": 1, "minute": 30}
